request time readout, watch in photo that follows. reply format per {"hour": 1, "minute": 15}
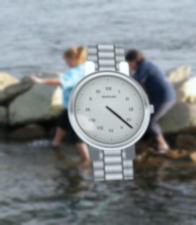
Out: {"hour": 4, "minute": 22}
